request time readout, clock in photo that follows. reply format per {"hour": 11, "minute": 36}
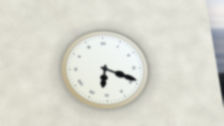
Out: {"hour": 6, "minute": 19}
